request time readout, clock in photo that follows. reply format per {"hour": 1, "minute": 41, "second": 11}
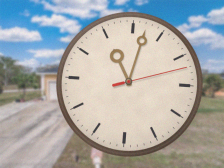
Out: {"hour": 11, "minute": 2, "second": 12}
